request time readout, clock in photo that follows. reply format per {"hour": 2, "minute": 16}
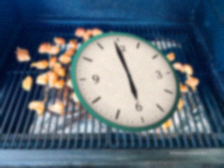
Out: {"hour": 5, "minute": 59}
